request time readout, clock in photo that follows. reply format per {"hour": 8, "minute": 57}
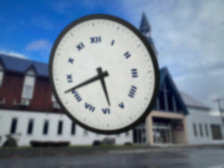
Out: {"hour": 5, "minute": 42}
